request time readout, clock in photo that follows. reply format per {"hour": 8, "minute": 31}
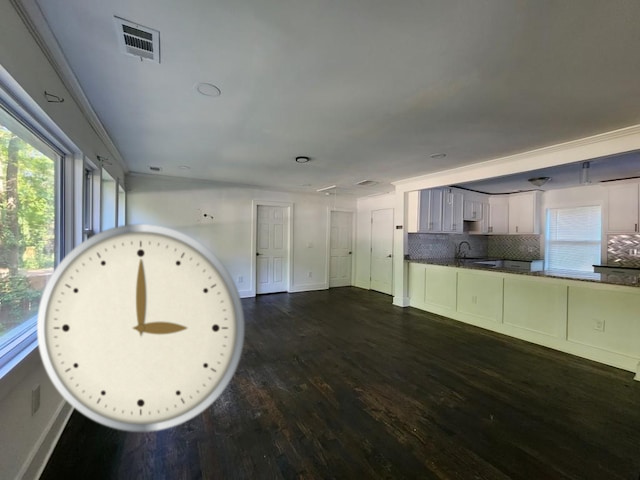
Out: {"hour": 3, "minute": 0}
